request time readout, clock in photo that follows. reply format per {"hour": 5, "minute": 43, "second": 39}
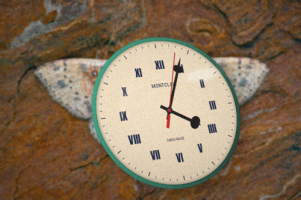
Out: {"hour": 4, "minute": 4, "second": 3}
